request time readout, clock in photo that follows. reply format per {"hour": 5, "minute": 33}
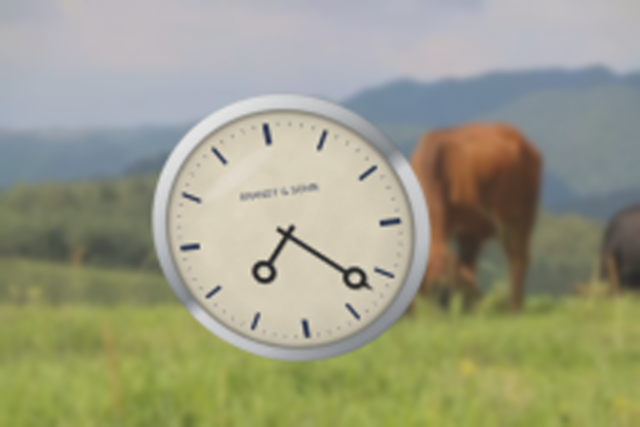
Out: {"hour": 7, "minute": 22}
